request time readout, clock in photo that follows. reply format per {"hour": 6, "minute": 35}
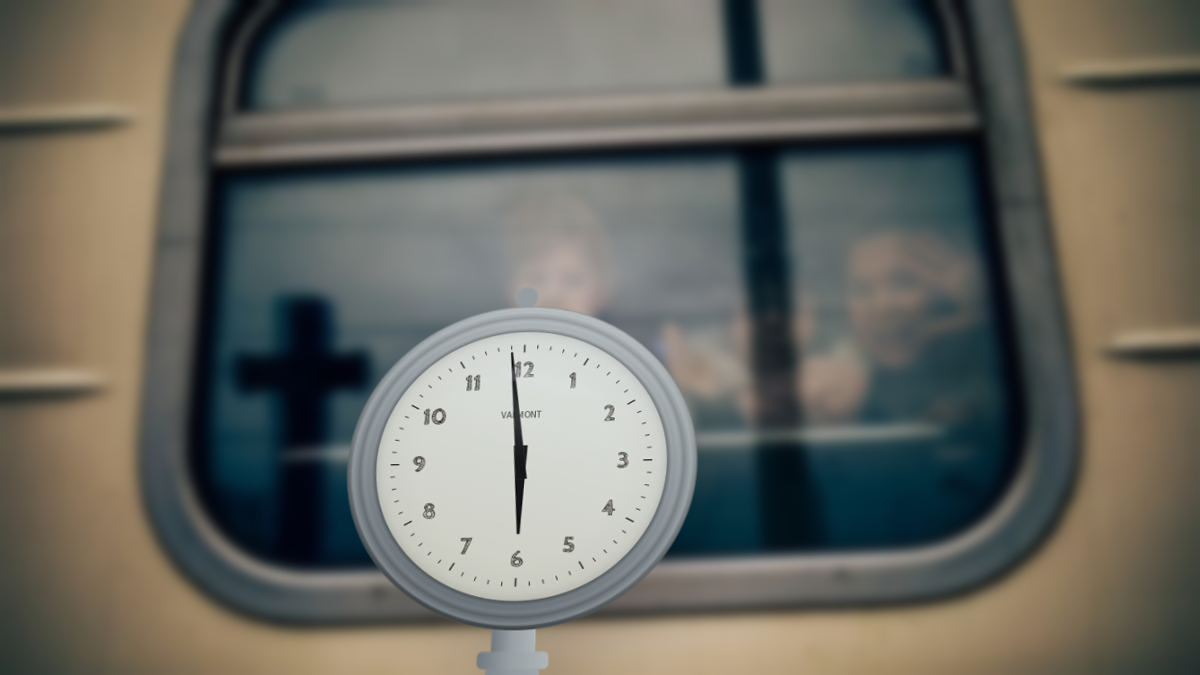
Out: {"hour": 5, "minute": 59}
